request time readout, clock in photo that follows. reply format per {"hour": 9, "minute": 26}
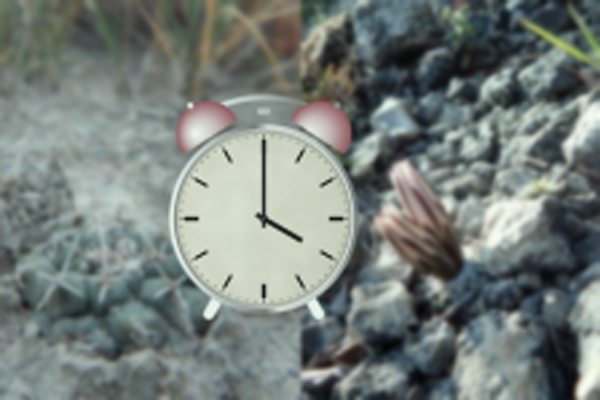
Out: {"hour": 4, "minute": 0}
